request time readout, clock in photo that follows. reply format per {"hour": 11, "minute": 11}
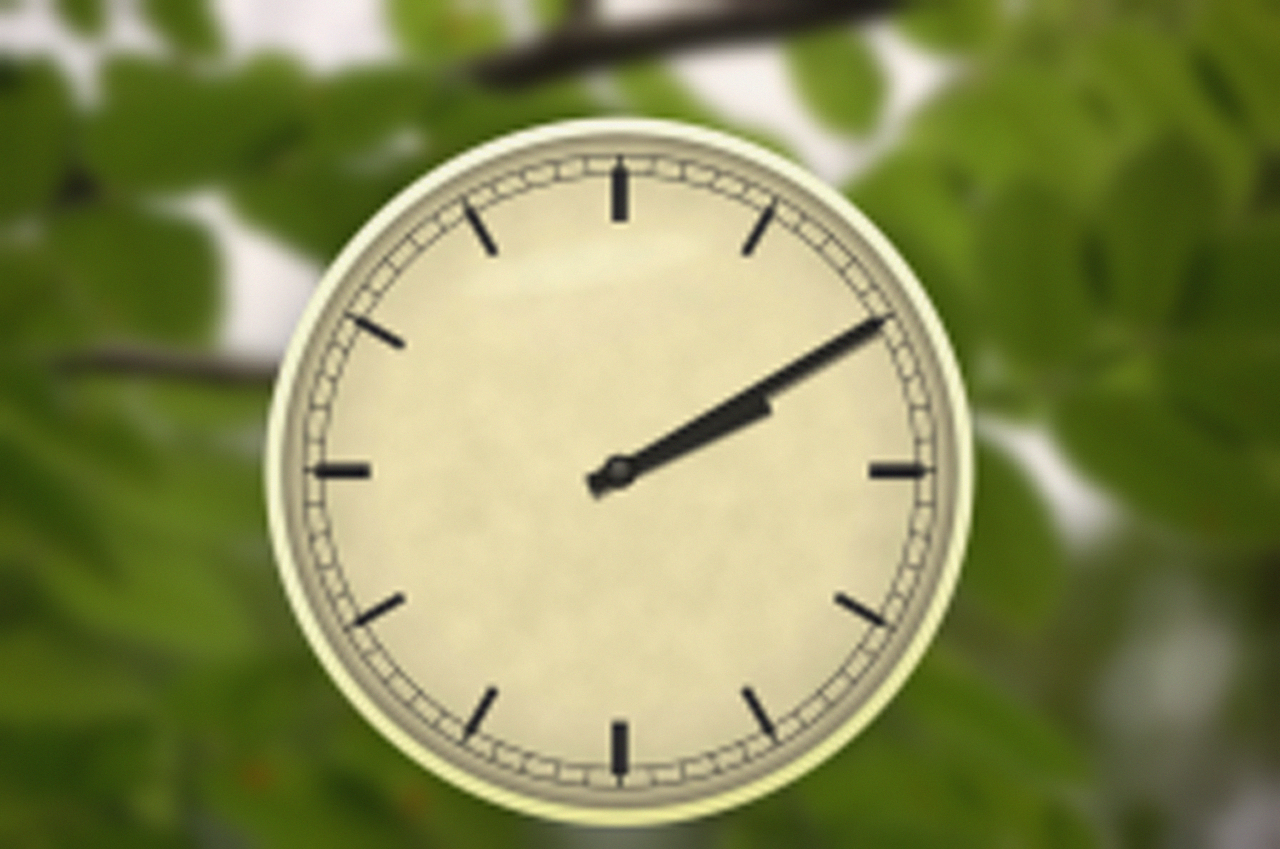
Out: {"hour": 2, "minute": 10}
